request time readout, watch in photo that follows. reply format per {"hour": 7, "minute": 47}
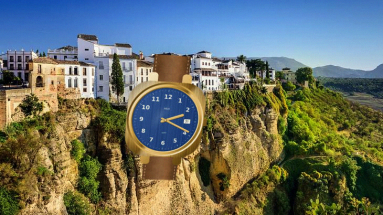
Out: {"hour": 2, "minute": 19}
